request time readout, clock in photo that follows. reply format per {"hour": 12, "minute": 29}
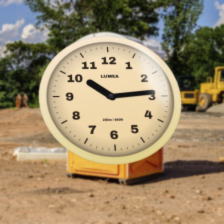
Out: {"hour": 10, "minute": 14}
